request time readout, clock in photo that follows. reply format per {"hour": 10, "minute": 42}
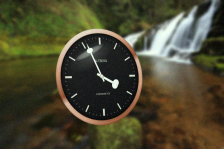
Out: {"hour": 3, "minute": 56}
